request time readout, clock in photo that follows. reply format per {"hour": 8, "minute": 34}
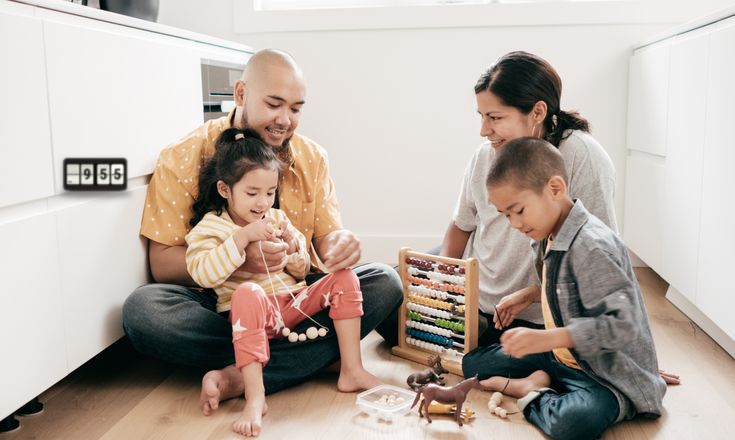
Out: {"hour": 9, "minute": 55}
